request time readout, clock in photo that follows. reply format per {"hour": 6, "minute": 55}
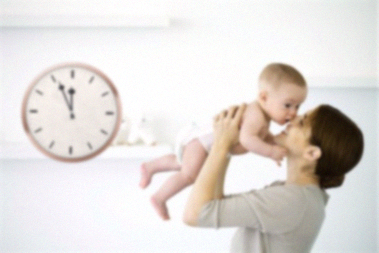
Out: {"hour": 11, "minute": 56}
